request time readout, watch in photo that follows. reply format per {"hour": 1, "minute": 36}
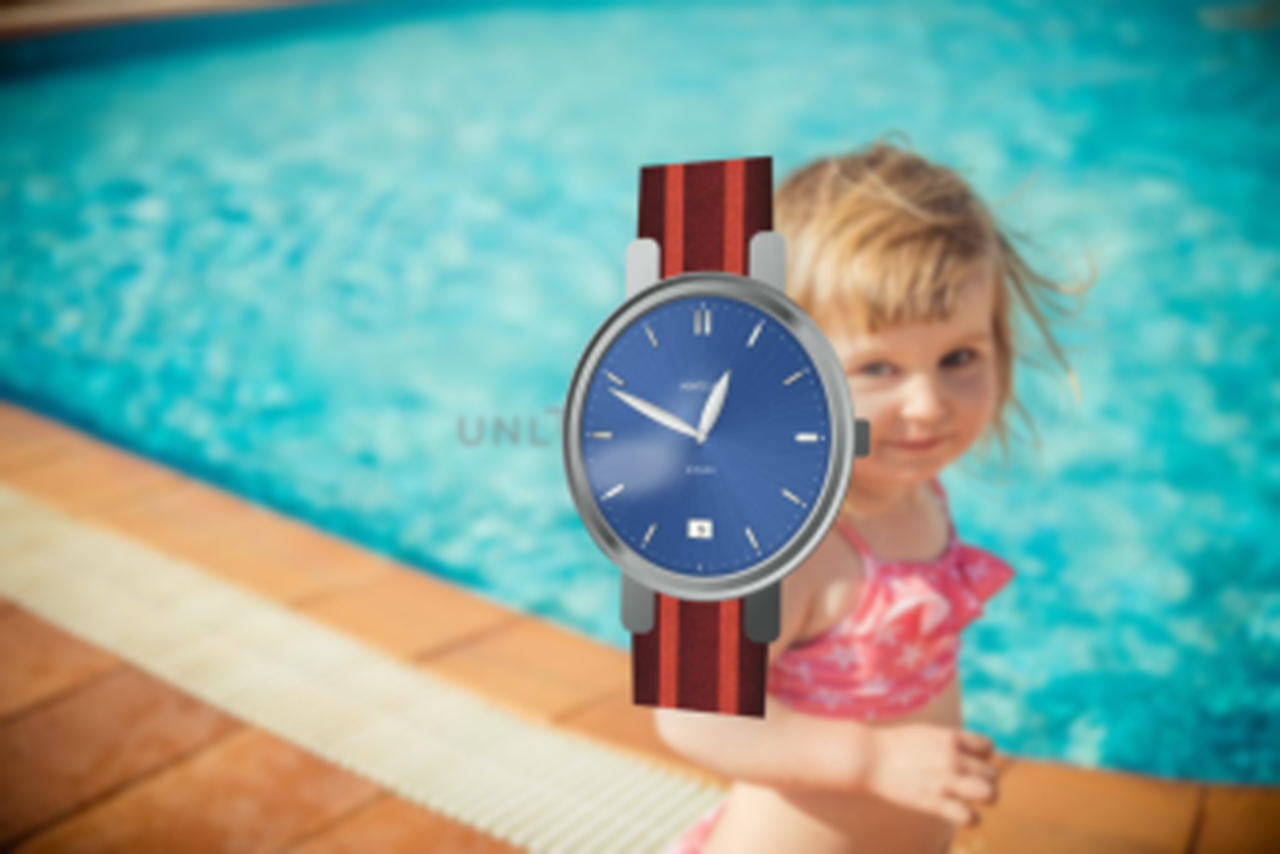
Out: {"hour": 12, "minute": 49}
